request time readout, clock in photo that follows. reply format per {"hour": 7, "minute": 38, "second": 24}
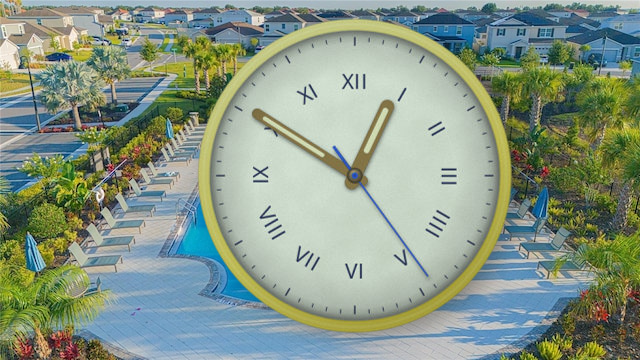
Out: {"hour": 12, "minute": 50, "second": 24}
